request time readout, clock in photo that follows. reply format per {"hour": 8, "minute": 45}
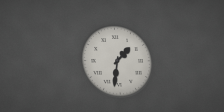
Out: {"hour": 1, "minute": 32}
